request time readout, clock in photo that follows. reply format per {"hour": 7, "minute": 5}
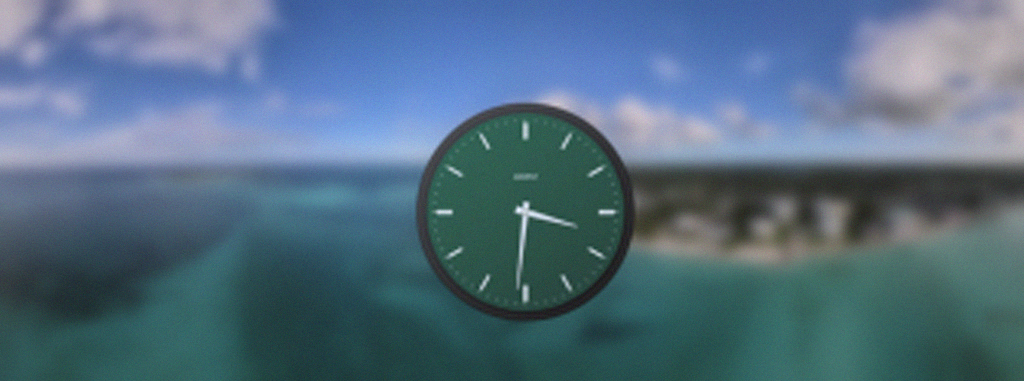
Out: {"hour": 3, "minute": 31}
